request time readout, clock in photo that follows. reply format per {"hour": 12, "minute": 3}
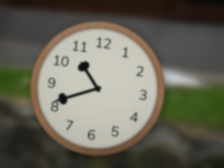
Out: {"hour": 10, "minute": 41}
